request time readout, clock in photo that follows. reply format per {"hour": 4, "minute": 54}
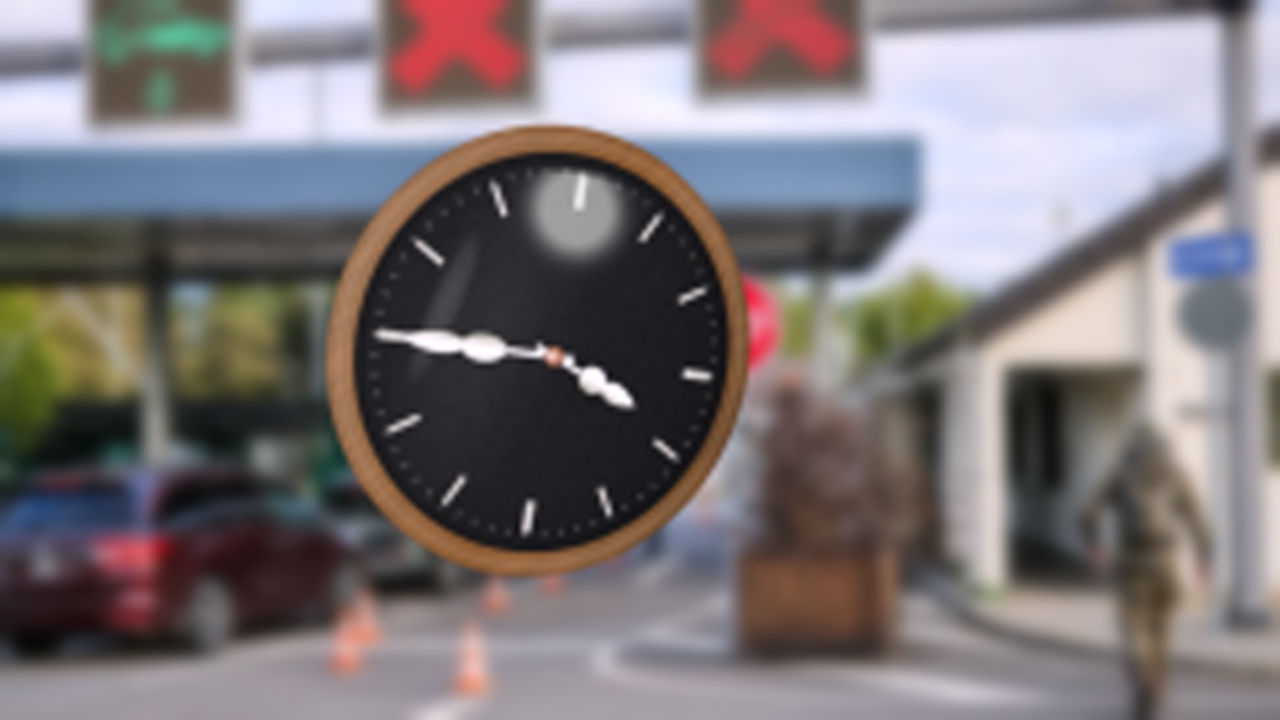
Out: {"hour": 3, "minute": 45}
